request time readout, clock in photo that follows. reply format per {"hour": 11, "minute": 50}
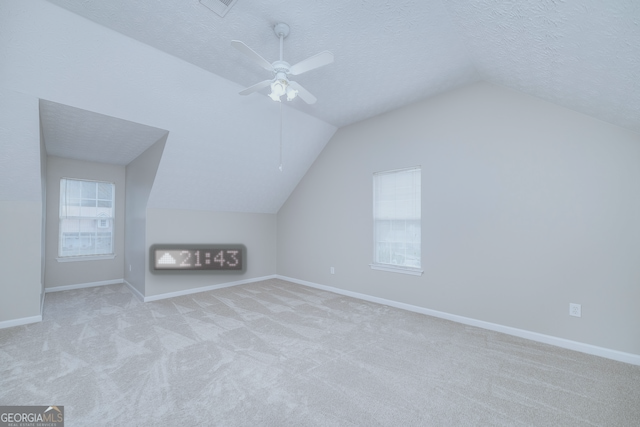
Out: {"hour": 21, "minute": 43}
